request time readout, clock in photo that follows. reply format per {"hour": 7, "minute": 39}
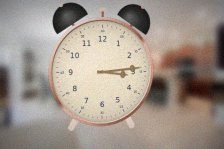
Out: {"hour": 3, "minute": 14}
